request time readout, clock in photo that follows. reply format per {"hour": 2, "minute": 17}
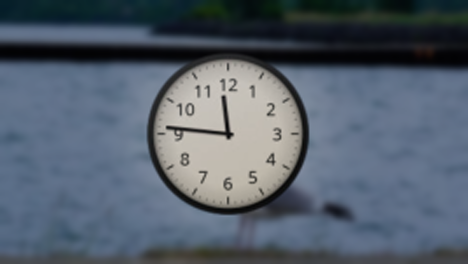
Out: {"hour": 11, "minute": 46}
